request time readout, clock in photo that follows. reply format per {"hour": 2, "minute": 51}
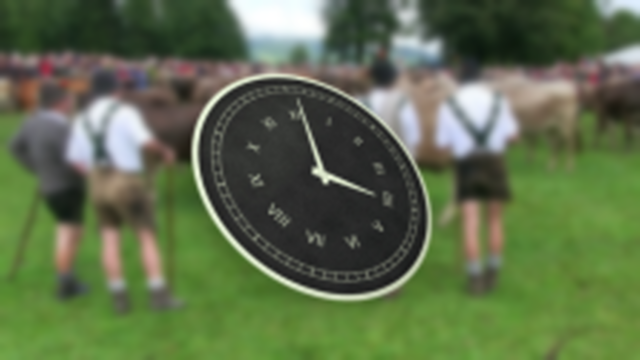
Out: {"hour": 4, "minute": 1}
